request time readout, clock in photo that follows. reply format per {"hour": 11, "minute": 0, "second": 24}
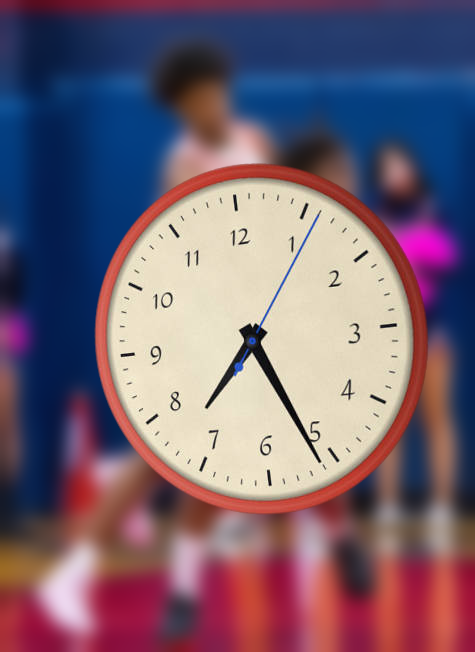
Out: {"hour": 7, "minute": 26, "second": 6}
